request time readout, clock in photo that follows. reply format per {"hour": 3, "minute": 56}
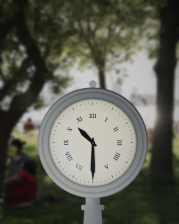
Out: {"hour": 10, "minute": 30}
